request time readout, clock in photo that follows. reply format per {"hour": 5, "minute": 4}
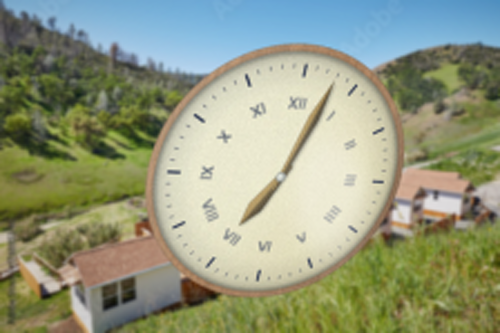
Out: {"hour": 7, "minute": 3}
